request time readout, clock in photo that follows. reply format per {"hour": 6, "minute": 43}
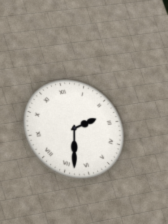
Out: {"hour": 2, "minute": 33}
